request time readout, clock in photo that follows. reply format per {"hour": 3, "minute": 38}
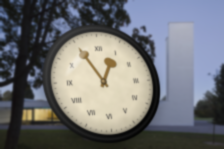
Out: {"hour": 12, "minute": 55}
